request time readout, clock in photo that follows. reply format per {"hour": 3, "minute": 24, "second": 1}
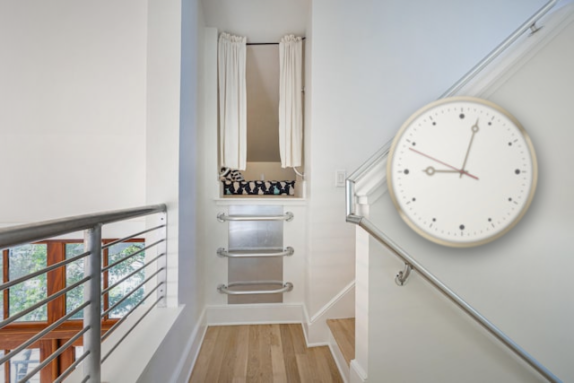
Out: {"hour": 9, "minute": 2, "second": 49}
